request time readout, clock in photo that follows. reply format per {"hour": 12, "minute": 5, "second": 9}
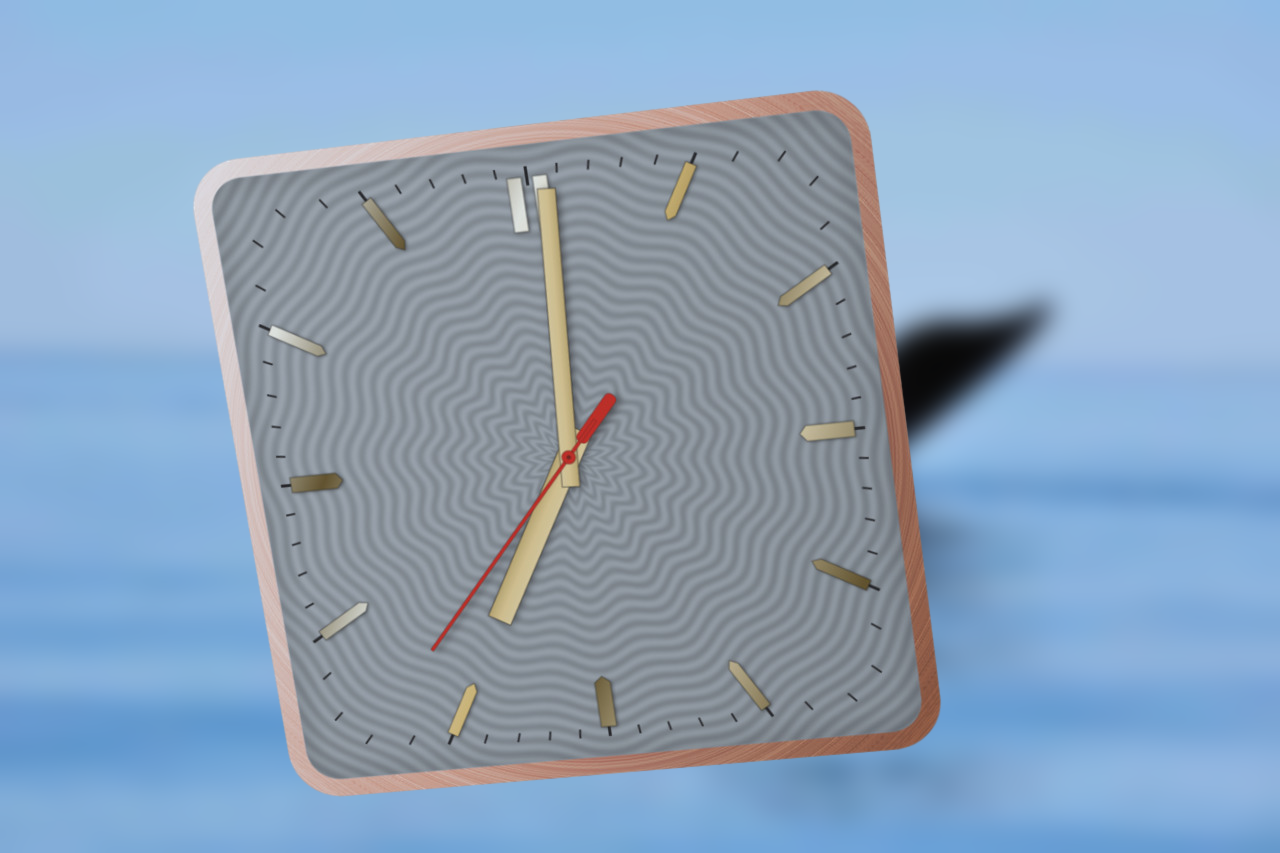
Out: {"hour": 7, "minute": 0, "second": 37}
